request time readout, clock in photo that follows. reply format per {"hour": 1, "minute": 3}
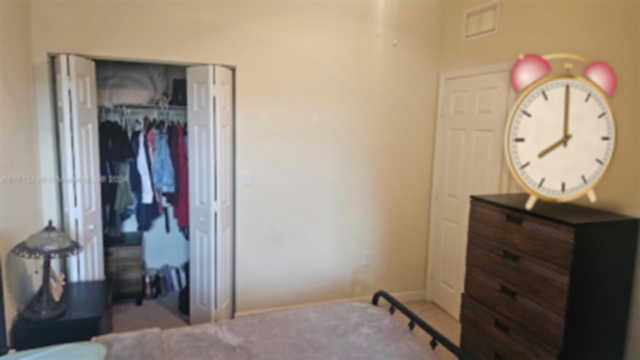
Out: {"hour": 8, "minute": 0}
